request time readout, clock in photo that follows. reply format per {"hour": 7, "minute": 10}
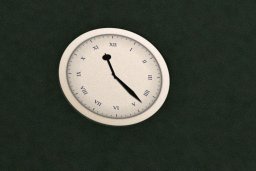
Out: {"hour": 11, "minute": 23}
